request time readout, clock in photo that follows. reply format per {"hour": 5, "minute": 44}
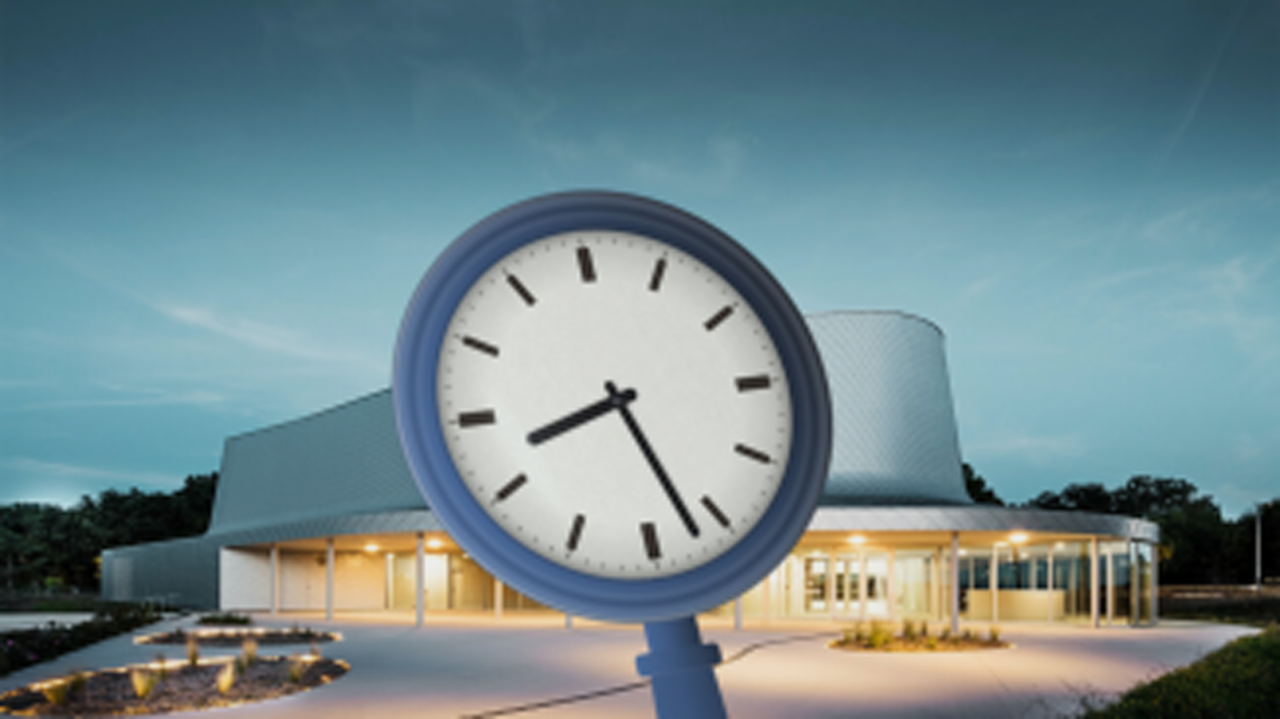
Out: {"hour": 8, "minute": 27}
